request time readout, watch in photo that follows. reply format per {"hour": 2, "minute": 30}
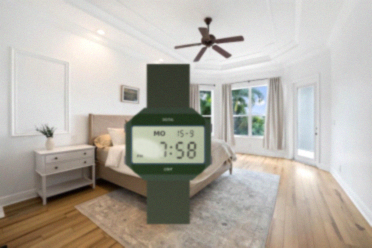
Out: {"hour": 7, "minute": 58}
